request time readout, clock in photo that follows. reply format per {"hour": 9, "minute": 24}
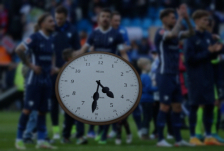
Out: {"hour": 4, "minute": 31}
